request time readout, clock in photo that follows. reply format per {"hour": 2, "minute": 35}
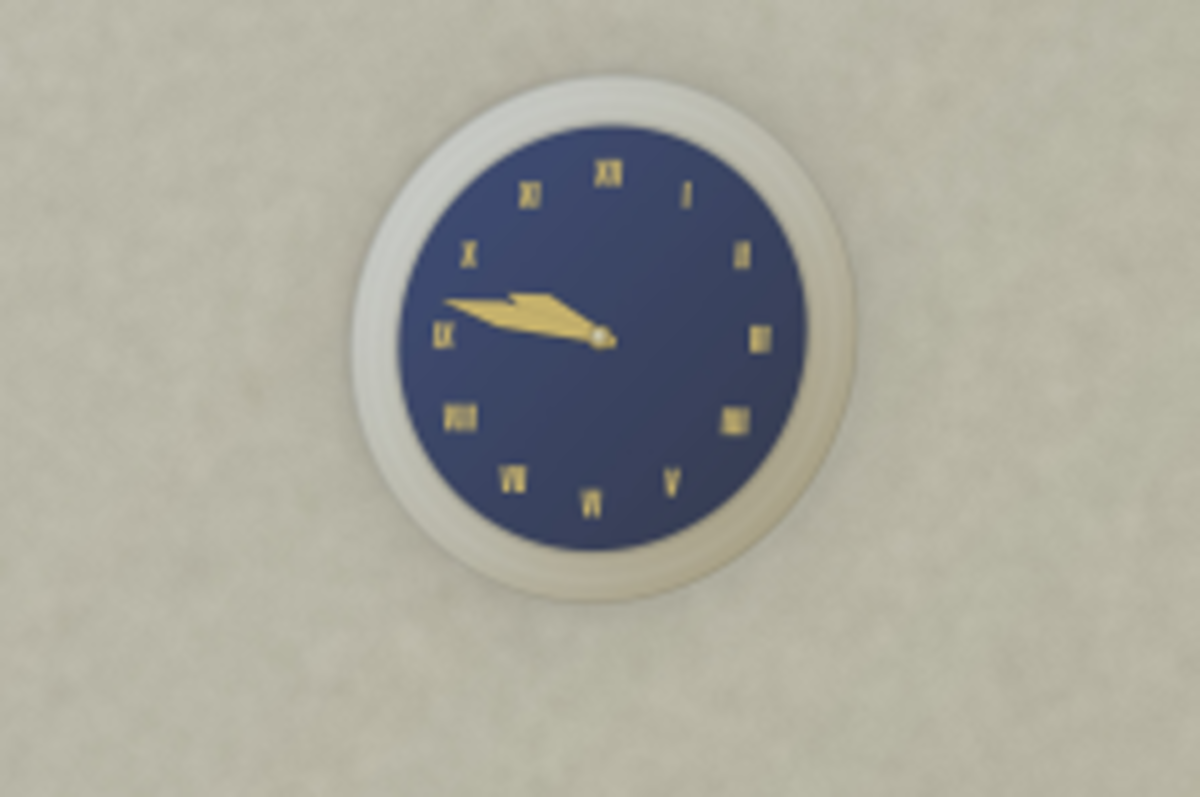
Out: {"hour": 9, "minute": 47}
